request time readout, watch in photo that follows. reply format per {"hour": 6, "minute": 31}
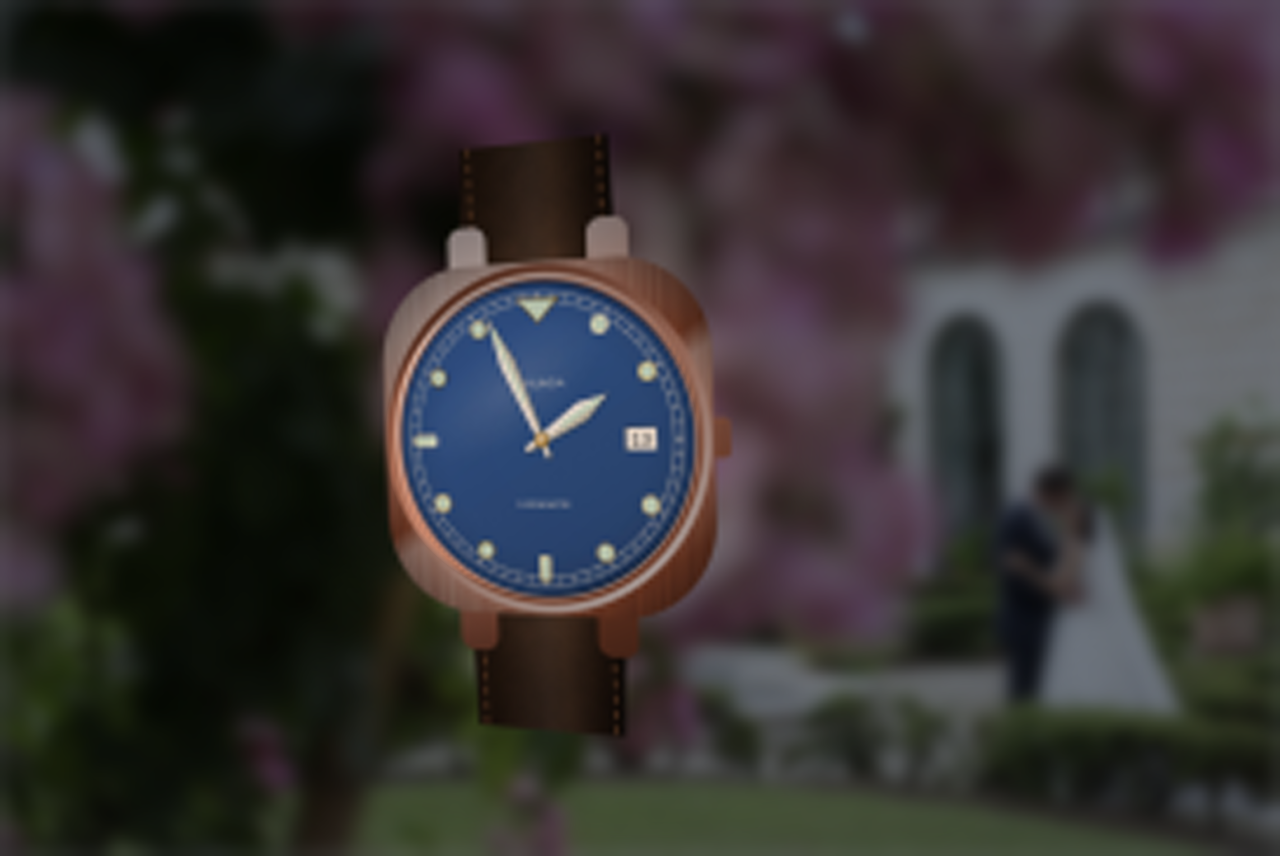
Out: {"hour": 1, "minute": 56}
